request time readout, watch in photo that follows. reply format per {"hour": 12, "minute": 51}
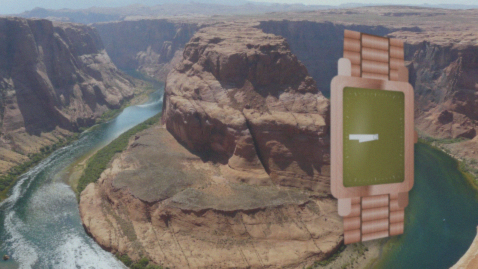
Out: {"hour": 8, "minute": 45}
